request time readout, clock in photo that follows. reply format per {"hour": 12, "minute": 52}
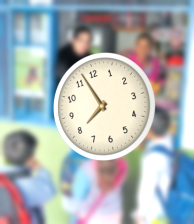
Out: {"hour": 7, "minute": 57}
